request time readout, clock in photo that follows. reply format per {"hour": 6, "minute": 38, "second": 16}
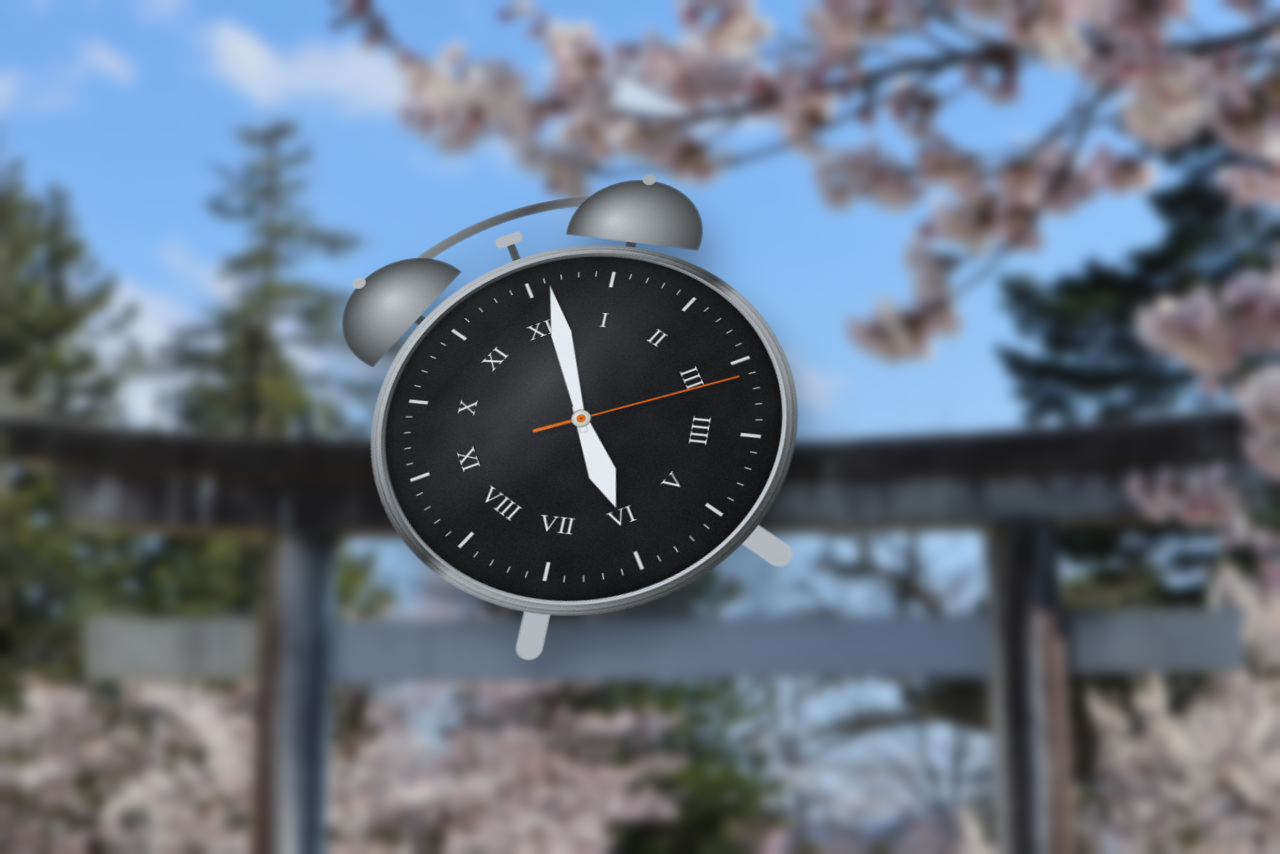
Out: {"hour": 6, "minute": 1, "second": 16}
